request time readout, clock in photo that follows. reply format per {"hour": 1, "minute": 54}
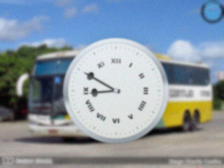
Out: {"hour": 8, "minute": 50}
